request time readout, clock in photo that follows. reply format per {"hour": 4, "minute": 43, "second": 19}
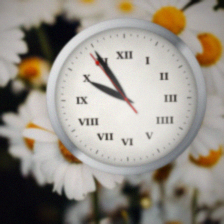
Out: {"hour": 9, "minute": 54, "second": 54}
